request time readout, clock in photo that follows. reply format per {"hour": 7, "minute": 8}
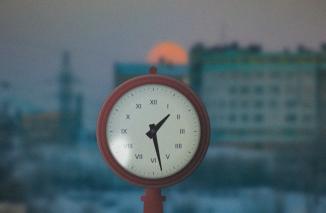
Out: {"hour": 1, "minute": 28}
